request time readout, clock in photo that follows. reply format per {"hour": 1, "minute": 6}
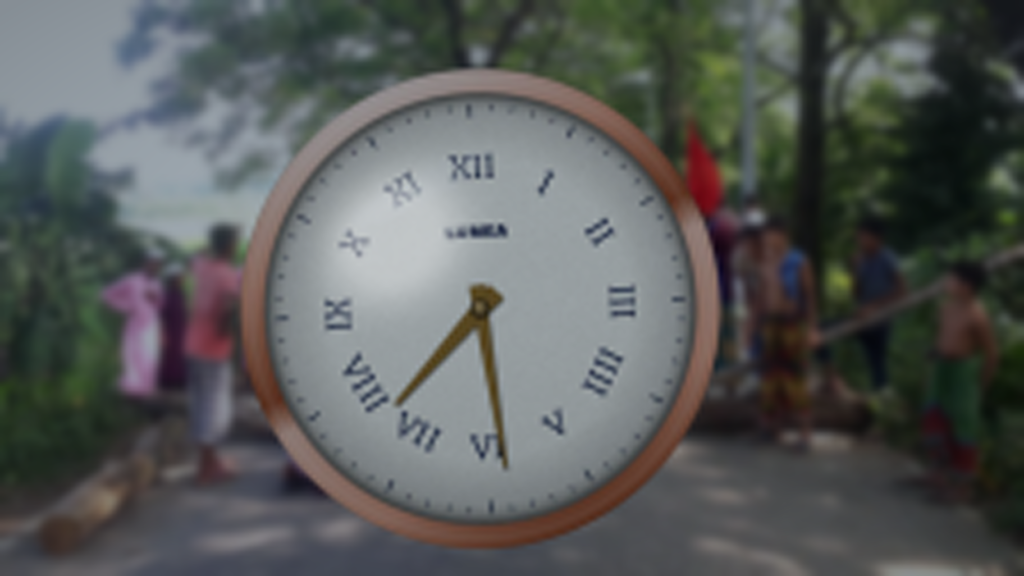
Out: {"hour": 7, "minute": 29}
